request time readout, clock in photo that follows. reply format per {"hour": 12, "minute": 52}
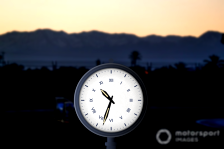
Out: {"hour": 10, "minute": 33}
